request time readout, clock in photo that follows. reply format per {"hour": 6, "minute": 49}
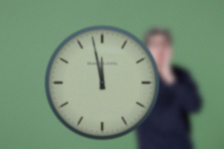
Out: {"hour": 11, "minute": 58}
